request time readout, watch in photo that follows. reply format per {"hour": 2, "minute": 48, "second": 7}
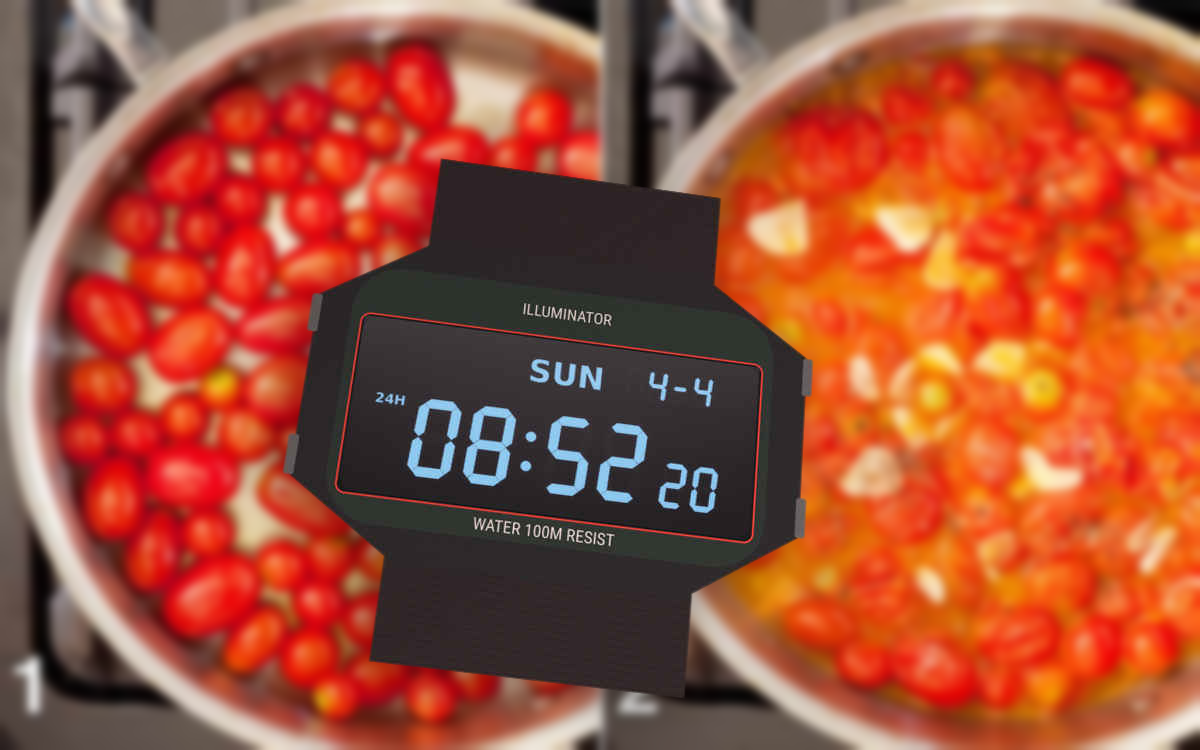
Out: {"hour": 8, "minute": 52, "second": 20}
